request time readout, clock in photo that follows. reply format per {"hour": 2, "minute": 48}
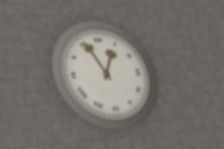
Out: {"hour": 12, "minute": 56}
